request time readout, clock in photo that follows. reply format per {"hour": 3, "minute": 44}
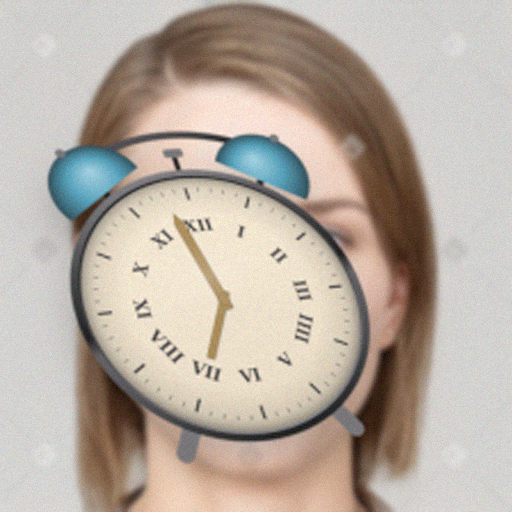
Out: {"hour": 6, "minute": 58}
